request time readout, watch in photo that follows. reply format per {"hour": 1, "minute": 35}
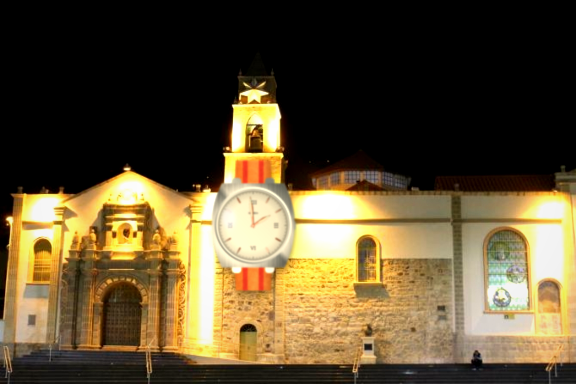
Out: {"hour": 1, "minute": 59}
